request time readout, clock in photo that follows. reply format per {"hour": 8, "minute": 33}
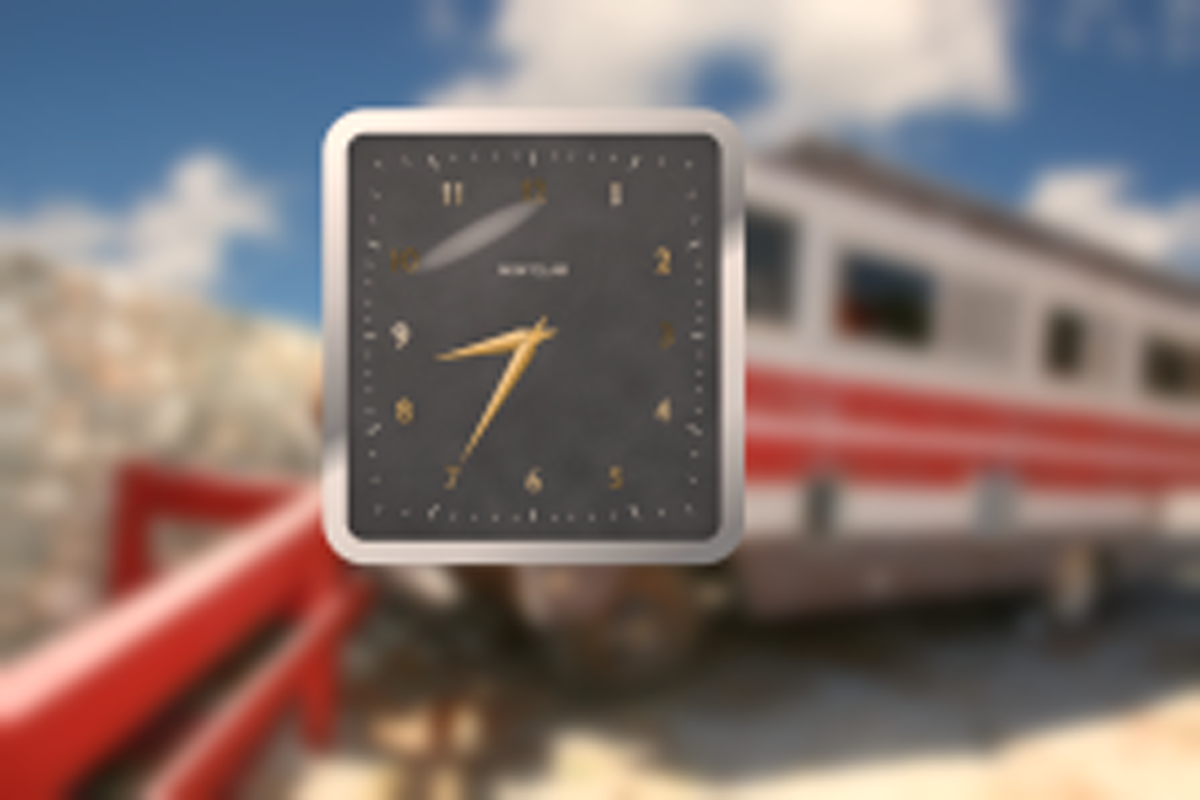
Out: {"hour": 8, "minute": 35}
